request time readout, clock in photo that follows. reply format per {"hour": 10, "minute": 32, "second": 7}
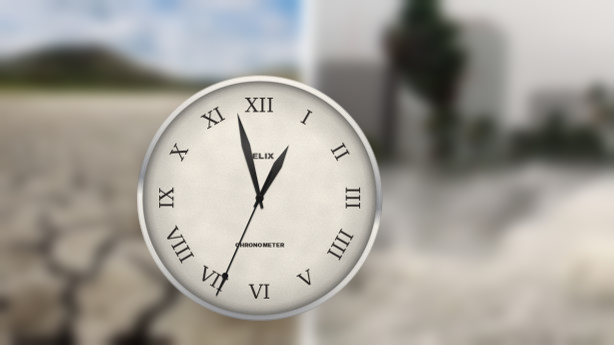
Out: {"hour": 12, "minute": 57, "second": 34}
